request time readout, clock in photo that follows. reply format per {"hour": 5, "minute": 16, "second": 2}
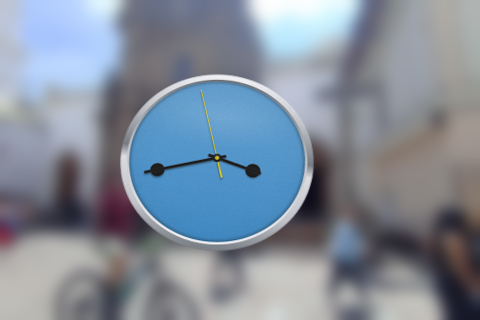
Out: {"hour": 3, "minute": 42, "second": 58}
